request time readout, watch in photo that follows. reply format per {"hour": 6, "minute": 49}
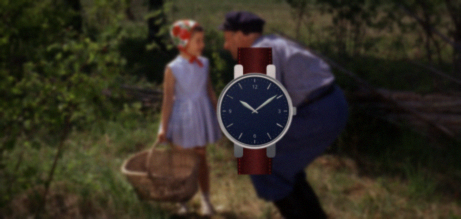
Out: {"hour": 10, "minute": 9}
